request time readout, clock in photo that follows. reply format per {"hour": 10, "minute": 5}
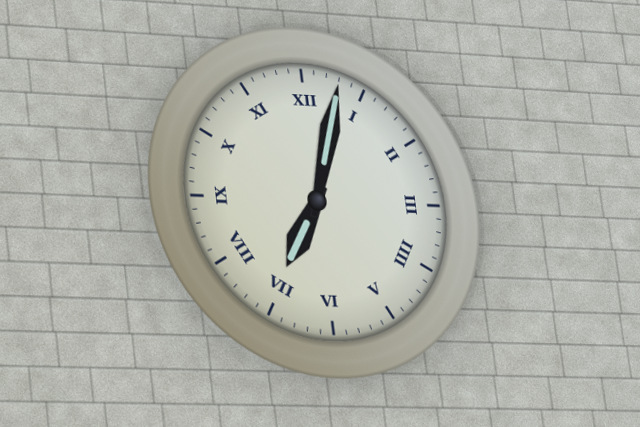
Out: {"hour": 7, "minute": 3}
